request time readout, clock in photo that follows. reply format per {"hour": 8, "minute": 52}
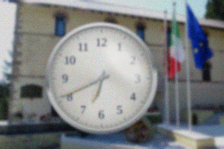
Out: {"hour": 6, "minute": 41}
